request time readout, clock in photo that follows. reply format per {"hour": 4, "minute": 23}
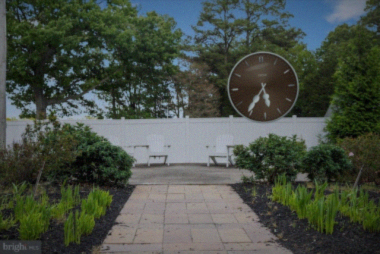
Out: {"hour": 5, "minute": 36}
